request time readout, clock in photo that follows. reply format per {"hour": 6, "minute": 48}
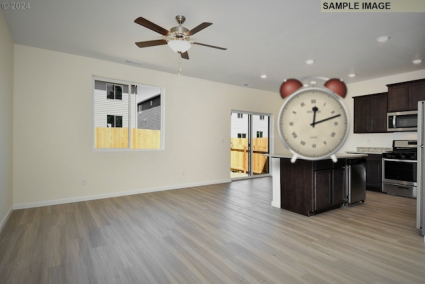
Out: {"hour": 12, "minute": 12}
